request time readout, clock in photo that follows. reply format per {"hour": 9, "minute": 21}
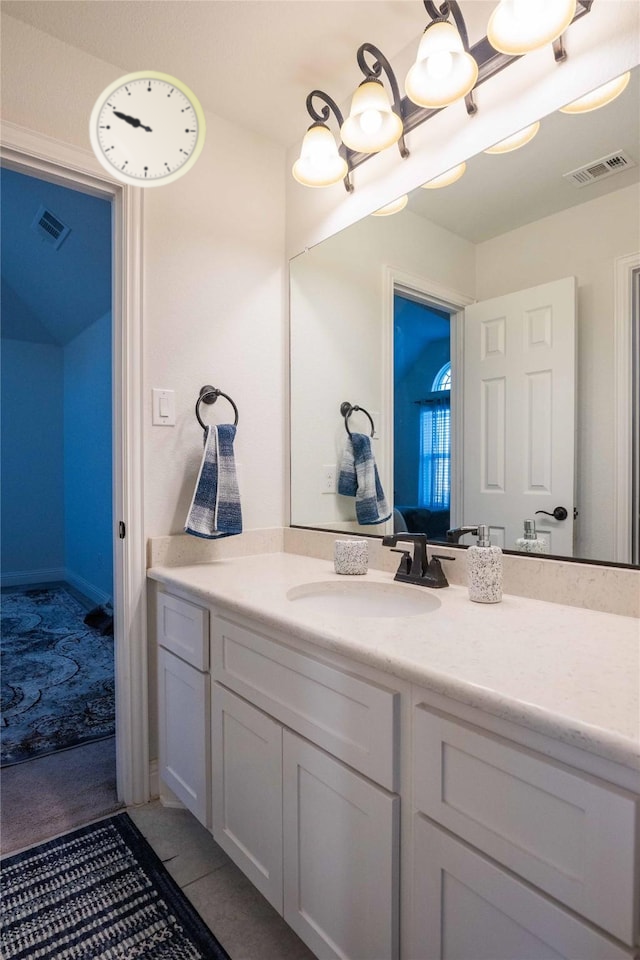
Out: {"hour": 9, "minute": 49}
